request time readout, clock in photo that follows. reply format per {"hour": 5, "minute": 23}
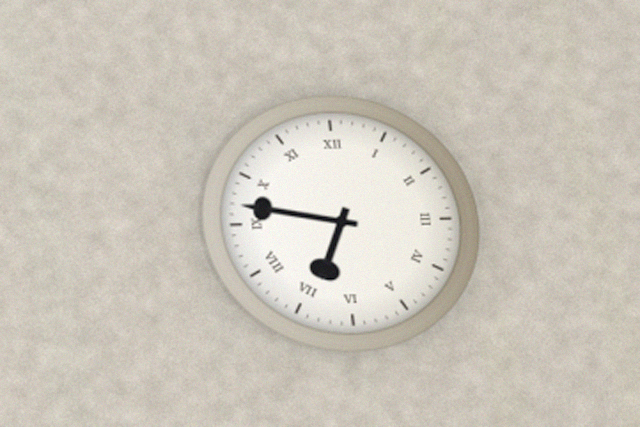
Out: {"hour": 6, "minute": 47}
